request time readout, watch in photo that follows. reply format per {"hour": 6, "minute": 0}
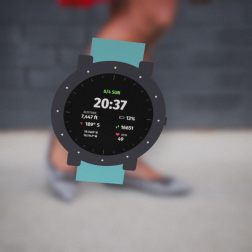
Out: {"hour": 20, "minute": 37}
